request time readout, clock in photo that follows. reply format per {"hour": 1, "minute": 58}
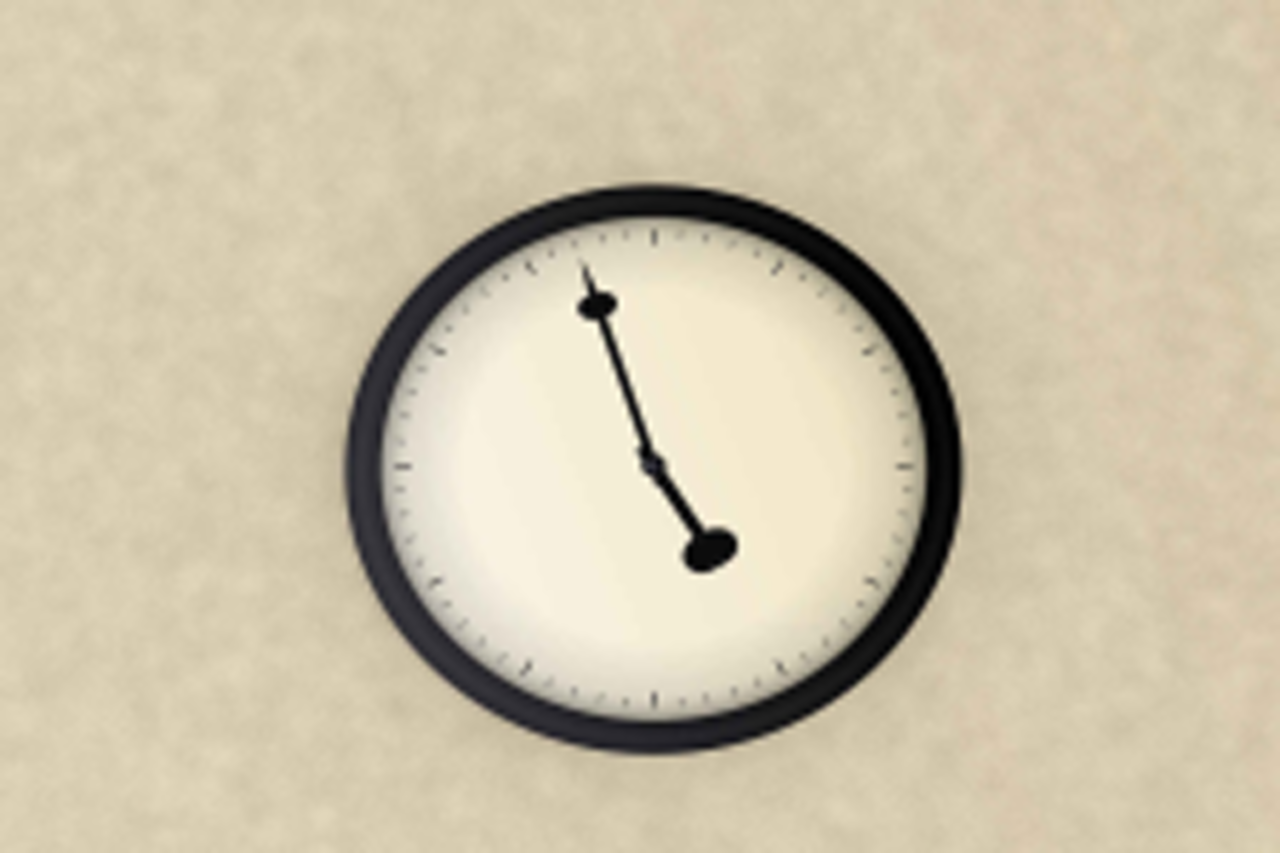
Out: {"hour": 4, "minute": 57}
